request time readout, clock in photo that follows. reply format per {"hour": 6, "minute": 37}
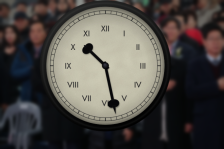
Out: {"hour": 10, "minute": 28}
